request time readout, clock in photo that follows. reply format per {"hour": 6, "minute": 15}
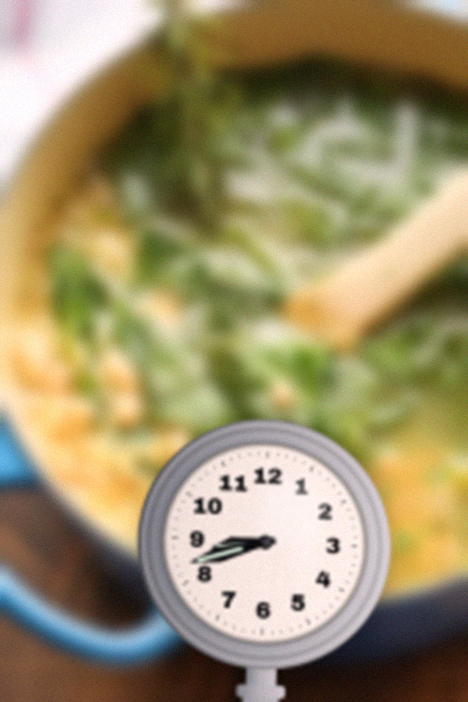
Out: {"hour": 8, "minute": 42}
